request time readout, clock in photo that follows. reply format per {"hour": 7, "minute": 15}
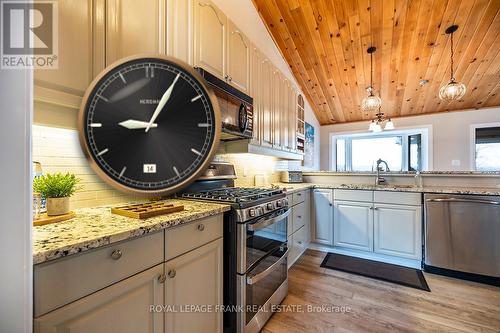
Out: {"hour": 9, "minute": 5}
